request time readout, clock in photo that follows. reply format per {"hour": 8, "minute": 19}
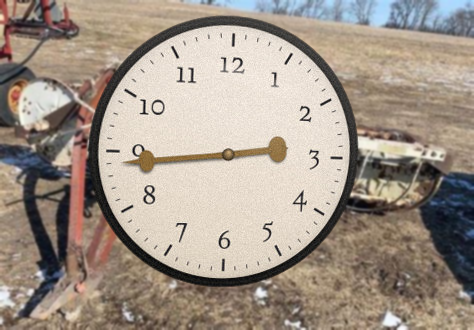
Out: {"hour": 2, "minute": 44}
